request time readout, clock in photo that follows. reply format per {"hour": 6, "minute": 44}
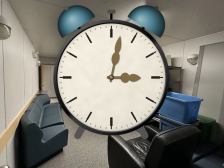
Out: {"hour": 3, "minute": 2}
